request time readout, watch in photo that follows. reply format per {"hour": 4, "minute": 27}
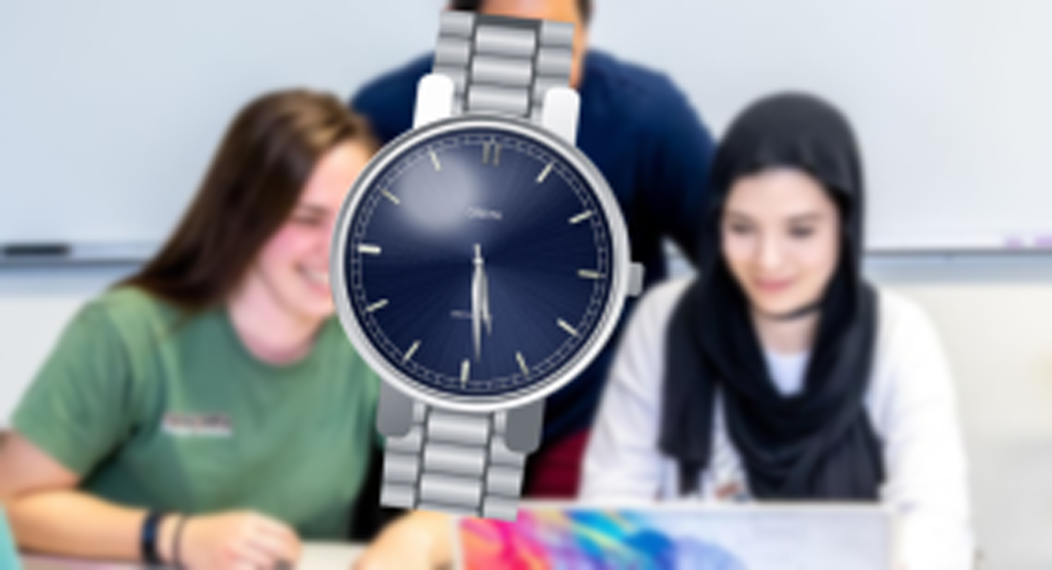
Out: {"hour": 5, "minute": 29}
